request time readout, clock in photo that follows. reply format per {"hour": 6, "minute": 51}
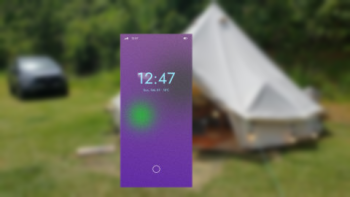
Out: {"hour": 12, "minute": 47}
